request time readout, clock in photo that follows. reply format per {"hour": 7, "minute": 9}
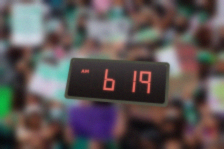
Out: {"hour": 6, "minute": 19}
